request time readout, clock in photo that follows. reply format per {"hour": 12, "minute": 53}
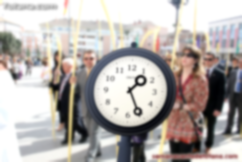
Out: {"hour": 1, "minute": 26}
